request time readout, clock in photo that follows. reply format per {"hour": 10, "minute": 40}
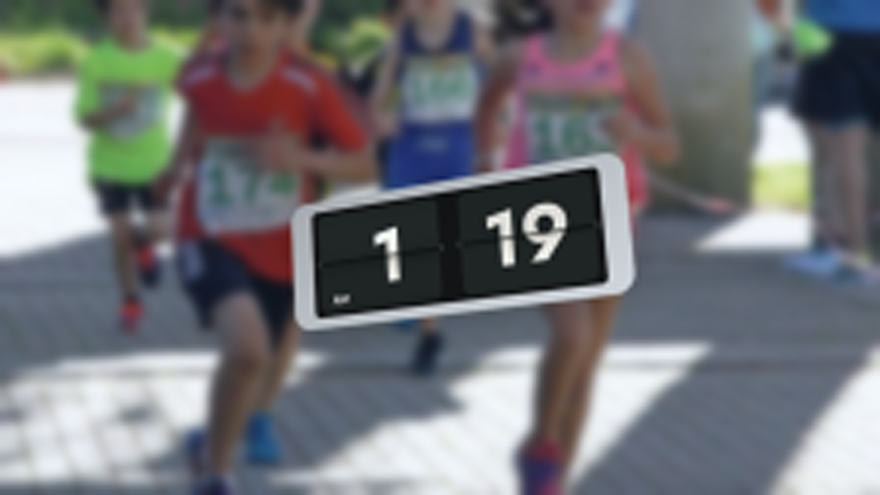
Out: {"hour": 1, "minute": 19}
